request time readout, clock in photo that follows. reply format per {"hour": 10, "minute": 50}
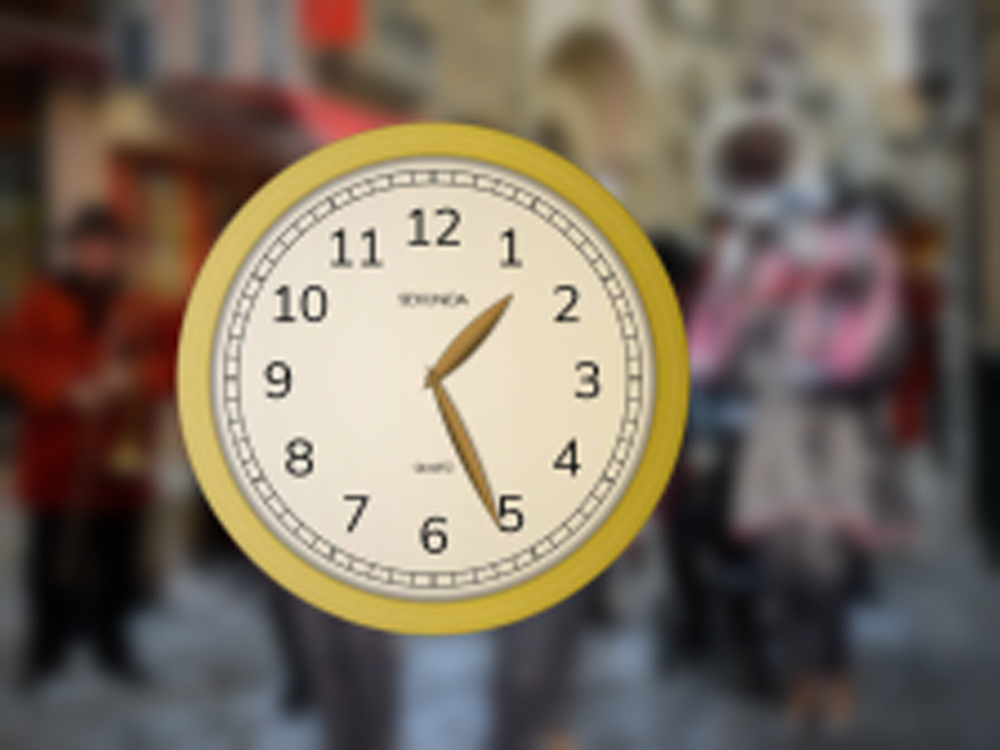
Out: {"hour": 1, "minute": 26}
